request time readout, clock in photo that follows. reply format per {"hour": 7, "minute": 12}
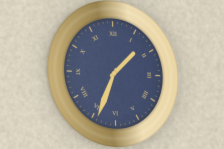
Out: {"hour": 1, "minute": 34}
